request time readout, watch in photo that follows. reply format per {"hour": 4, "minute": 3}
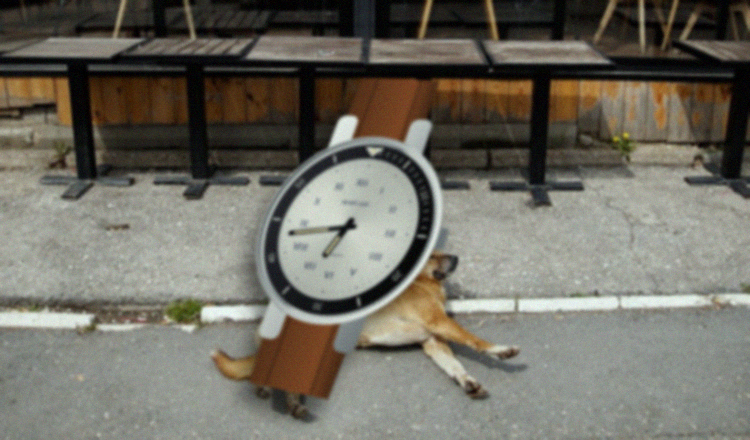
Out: {"hour": 6, "minute": 43}
